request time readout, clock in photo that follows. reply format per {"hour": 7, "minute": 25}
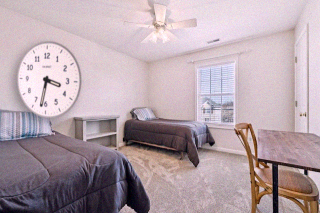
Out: {"hour": 3, "minute": 32}
